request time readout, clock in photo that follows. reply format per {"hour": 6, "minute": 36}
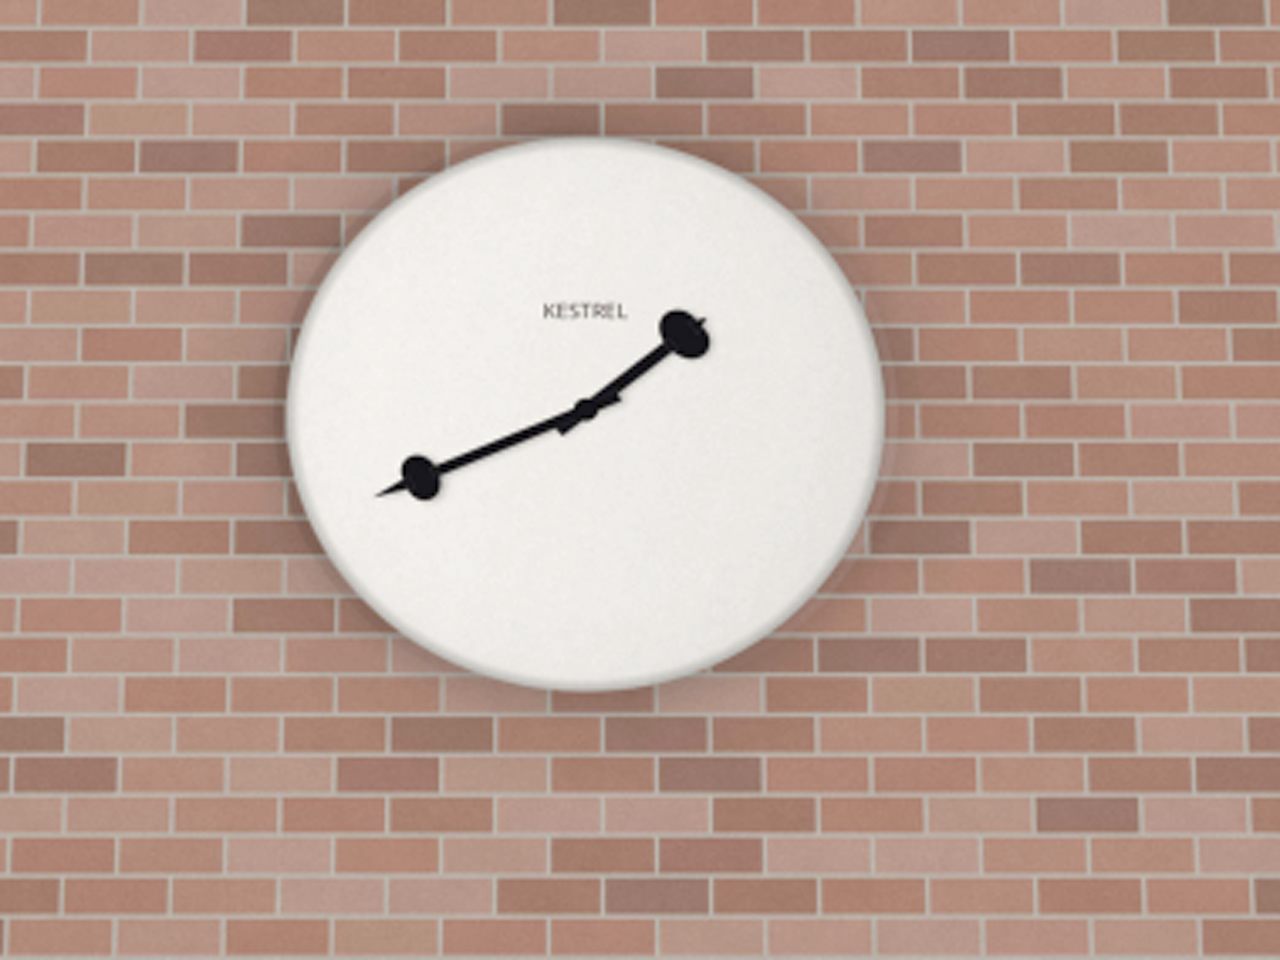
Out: {"hour": 1, "minute": 41}
